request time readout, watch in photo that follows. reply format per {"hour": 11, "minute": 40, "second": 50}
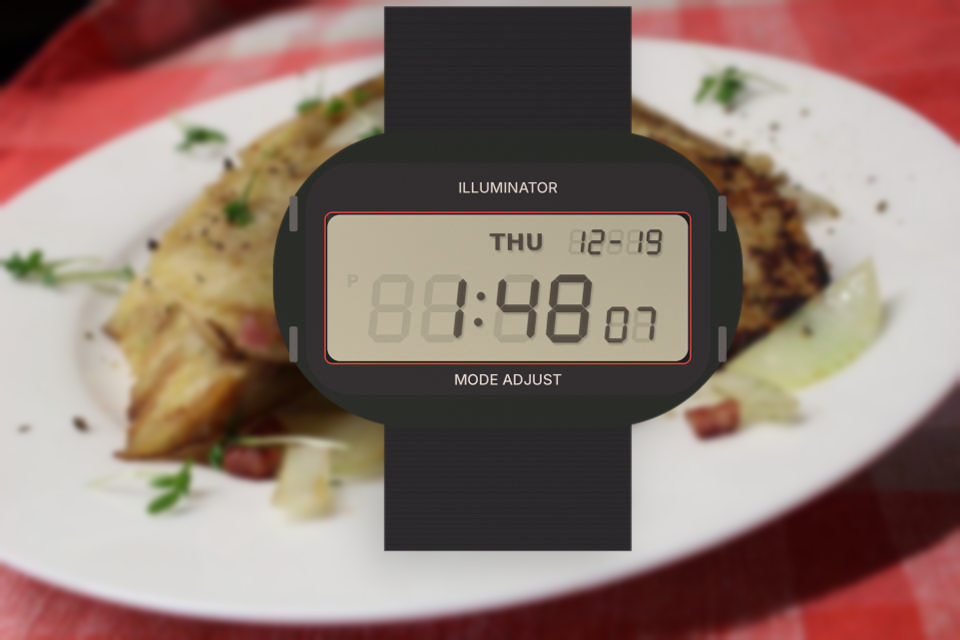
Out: {"hour": 1, "minute": 48, "second": 7}
